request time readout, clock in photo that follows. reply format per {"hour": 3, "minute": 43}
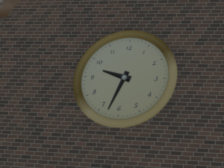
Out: {"hour": 9, "minute": 33}
